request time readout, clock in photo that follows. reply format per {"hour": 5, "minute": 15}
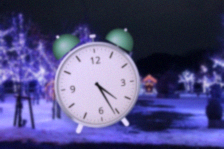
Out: {"hour": 4, "minute": 26}
